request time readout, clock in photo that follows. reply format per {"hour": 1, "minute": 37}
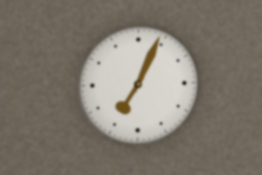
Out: {"hour": 7, "minute": 4}
